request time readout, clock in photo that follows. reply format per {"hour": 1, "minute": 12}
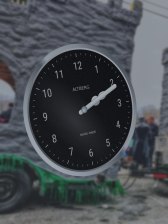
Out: {"hour": 2, "minute": 11}
